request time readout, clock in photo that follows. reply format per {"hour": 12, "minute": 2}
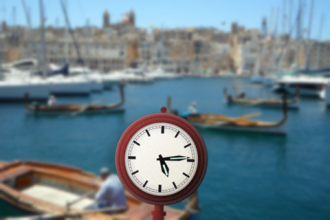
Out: {"hour": 5, "minute": 14}
